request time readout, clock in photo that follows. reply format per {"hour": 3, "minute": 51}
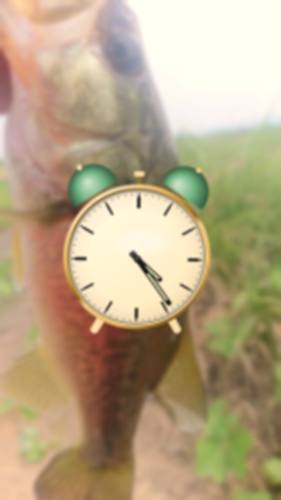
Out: {"hour": 4, "minute": 24}
